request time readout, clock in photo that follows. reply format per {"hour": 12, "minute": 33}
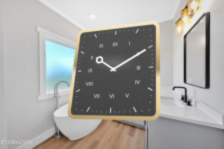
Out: {"hour": 10, "minute": 10}
